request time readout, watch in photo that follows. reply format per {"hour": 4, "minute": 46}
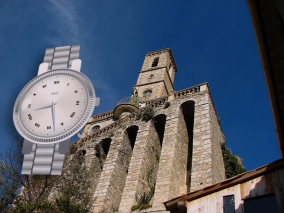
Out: {"hour": 8, "minute": 28}
